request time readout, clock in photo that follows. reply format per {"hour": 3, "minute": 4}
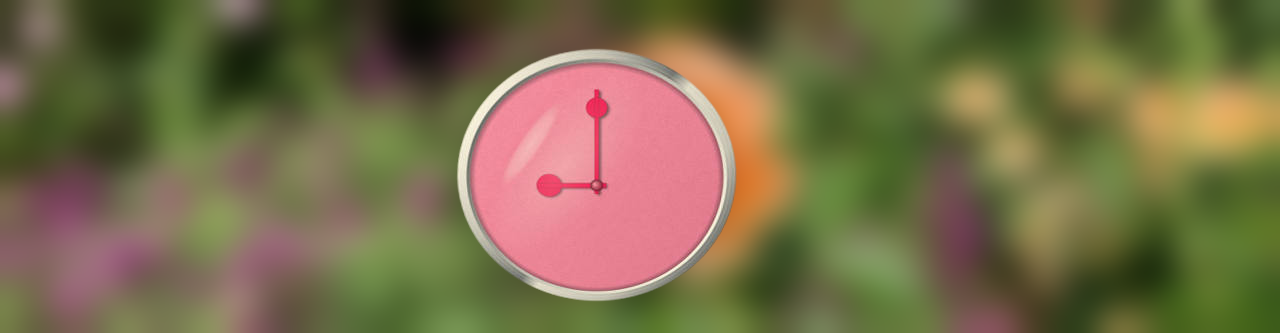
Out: {"hour": 9, "minute": 0}
